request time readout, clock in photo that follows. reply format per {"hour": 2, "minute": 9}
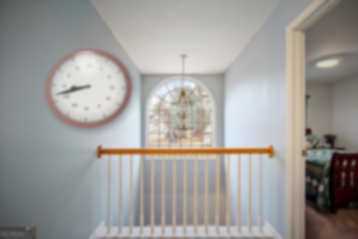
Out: {"hour": 8, "minute": 42}
